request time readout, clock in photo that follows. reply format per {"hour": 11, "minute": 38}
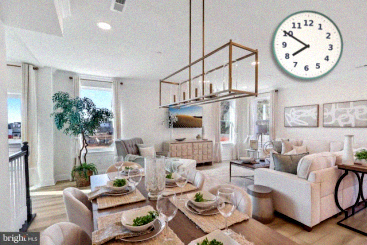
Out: {"hour": 7, "minute": 50}
